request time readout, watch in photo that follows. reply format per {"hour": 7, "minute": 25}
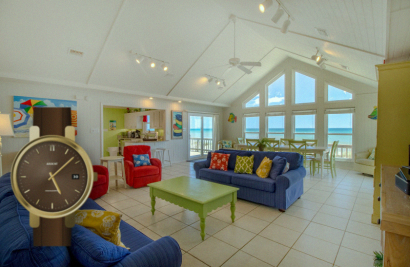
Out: {"hour": 5, "minute": 8}
